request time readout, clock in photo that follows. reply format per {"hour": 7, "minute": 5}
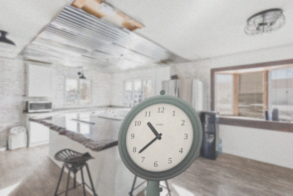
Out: {"hour": 10, "minute": 38}
